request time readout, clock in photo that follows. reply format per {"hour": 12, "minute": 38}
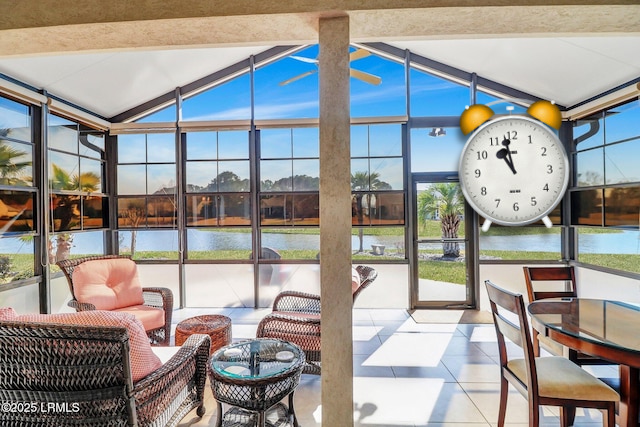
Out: {"hour": 10, "minute": 58}
